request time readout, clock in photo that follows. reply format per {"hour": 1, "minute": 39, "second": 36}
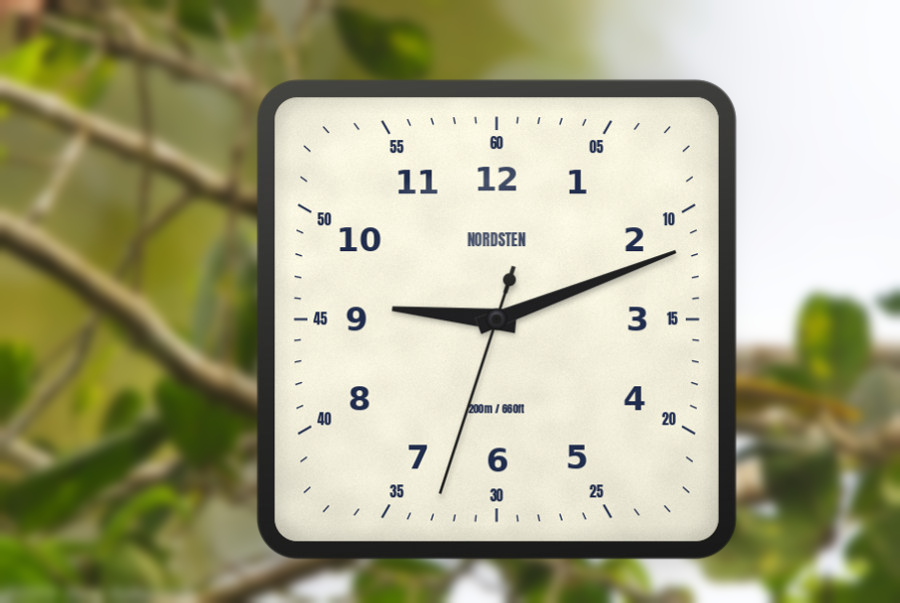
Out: {"hour": 9, "minute": 11, "second": 33}
